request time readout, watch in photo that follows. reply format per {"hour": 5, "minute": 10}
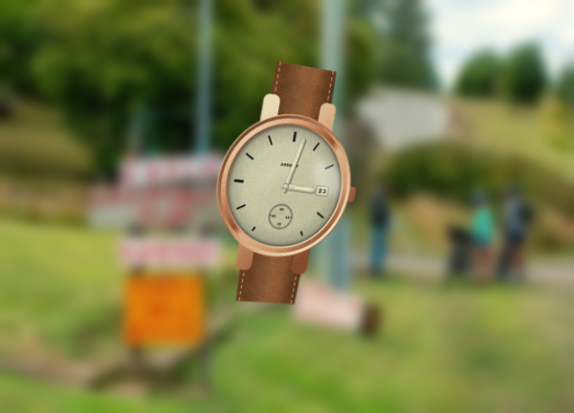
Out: {"hour": 3, "minute": 2}
